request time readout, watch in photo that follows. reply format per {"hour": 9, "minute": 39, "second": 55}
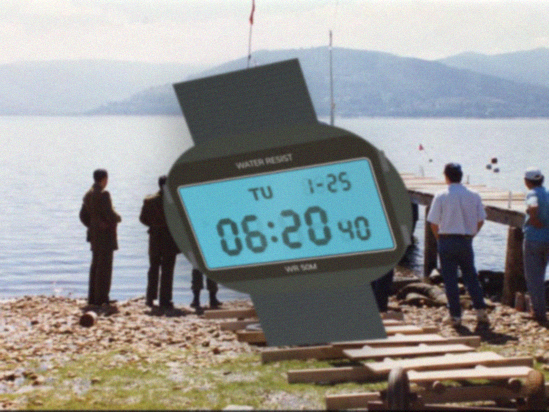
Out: {"hour": 6, "minute": 20, "second": 40}
